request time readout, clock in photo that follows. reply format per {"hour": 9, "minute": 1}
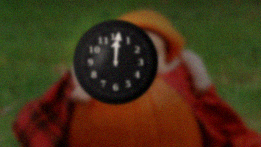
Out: {"hour": 12, "minute": 1}
